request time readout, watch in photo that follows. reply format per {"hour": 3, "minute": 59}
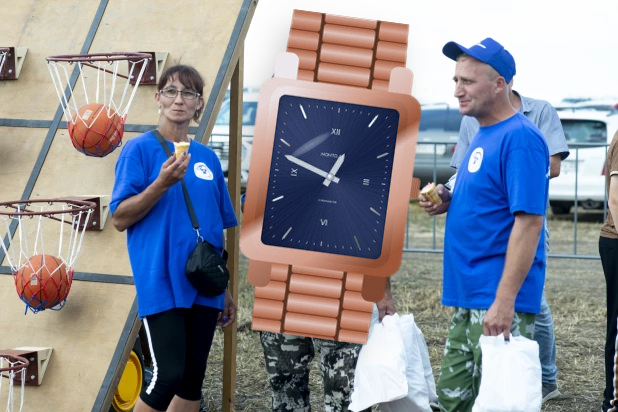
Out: {"hour": 12, "minute": 48}
